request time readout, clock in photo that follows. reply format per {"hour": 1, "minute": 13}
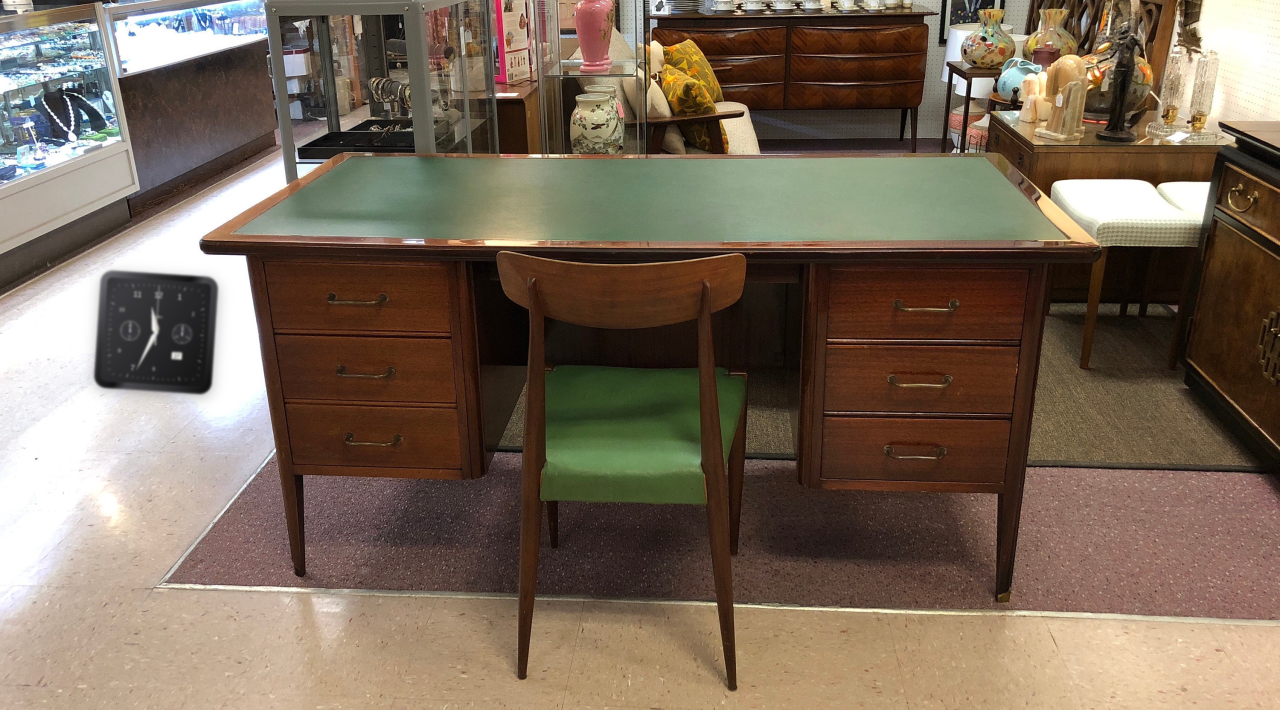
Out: {"hour": 11, "minute": 34}
